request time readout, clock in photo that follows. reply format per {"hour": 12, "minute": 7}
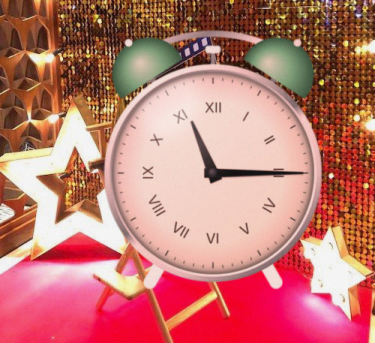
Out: {"hour": 11, "minute": 15}
